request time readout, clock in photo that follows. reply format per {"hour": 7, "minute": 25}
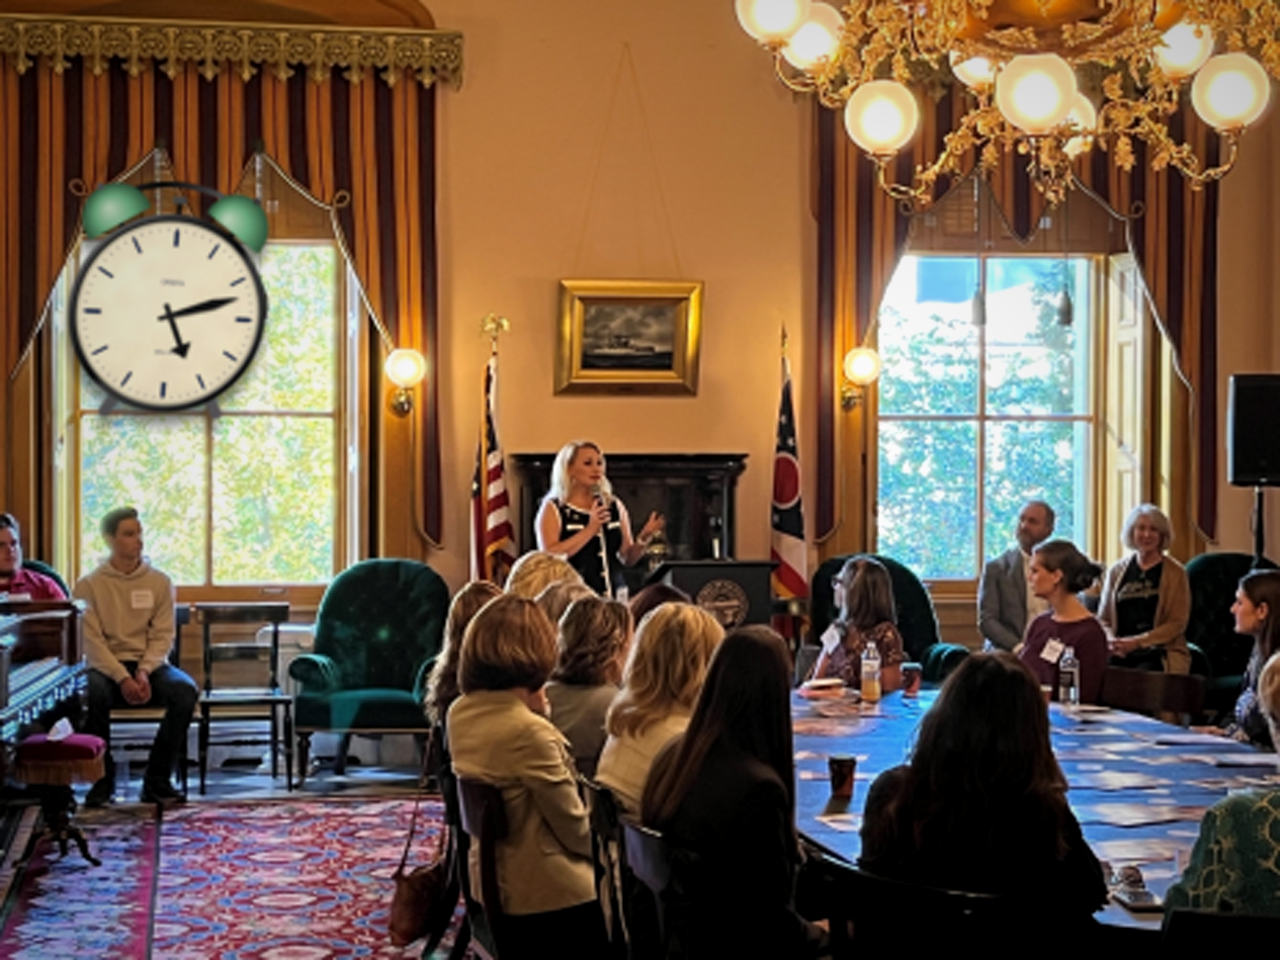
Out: {"hour": 5, "minute": 12}
